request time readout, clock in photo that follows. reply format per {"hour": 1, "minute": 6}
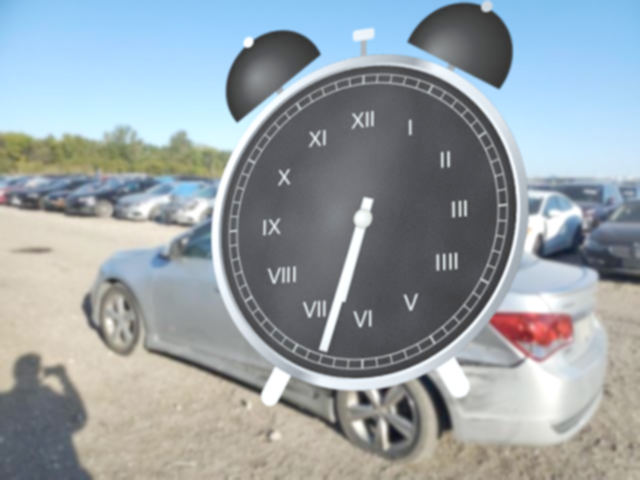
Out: {"hour": 6, "minute": 33}
